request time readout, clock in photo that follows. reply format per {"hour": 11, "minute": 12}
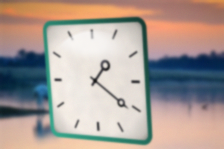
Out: {"hour": 1, "minute": 21}
